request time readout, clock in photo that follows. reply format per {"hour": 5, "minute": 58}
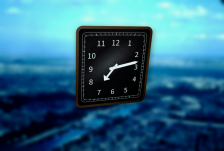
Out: {"hour": 7, "minute": 13}
